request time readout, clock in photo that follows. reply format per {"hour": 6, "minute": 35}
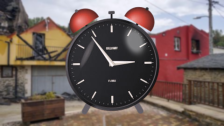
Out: {"hour": 2, "minute": 54}
